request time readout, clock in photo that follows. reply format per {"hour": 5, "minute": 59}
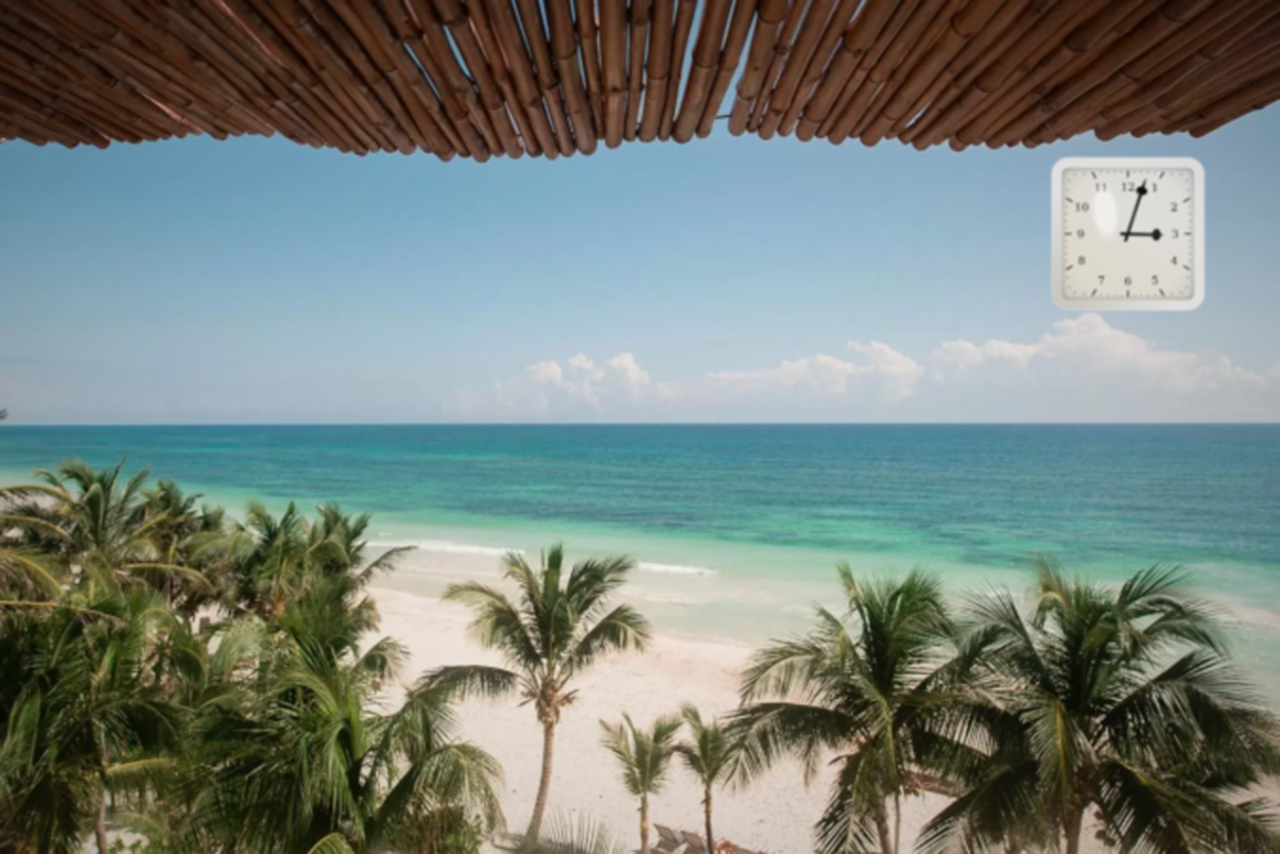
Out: {"hour": 3, "minute": 3}
